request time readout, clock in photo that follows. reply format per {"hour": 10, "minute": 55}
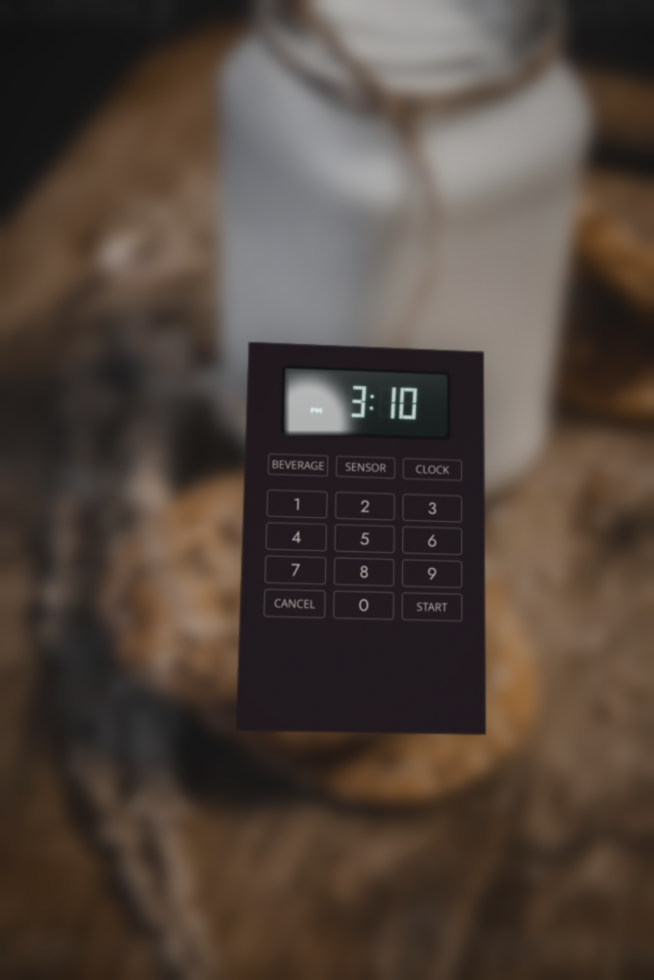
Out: {"hour": 3, "minute": 10}
